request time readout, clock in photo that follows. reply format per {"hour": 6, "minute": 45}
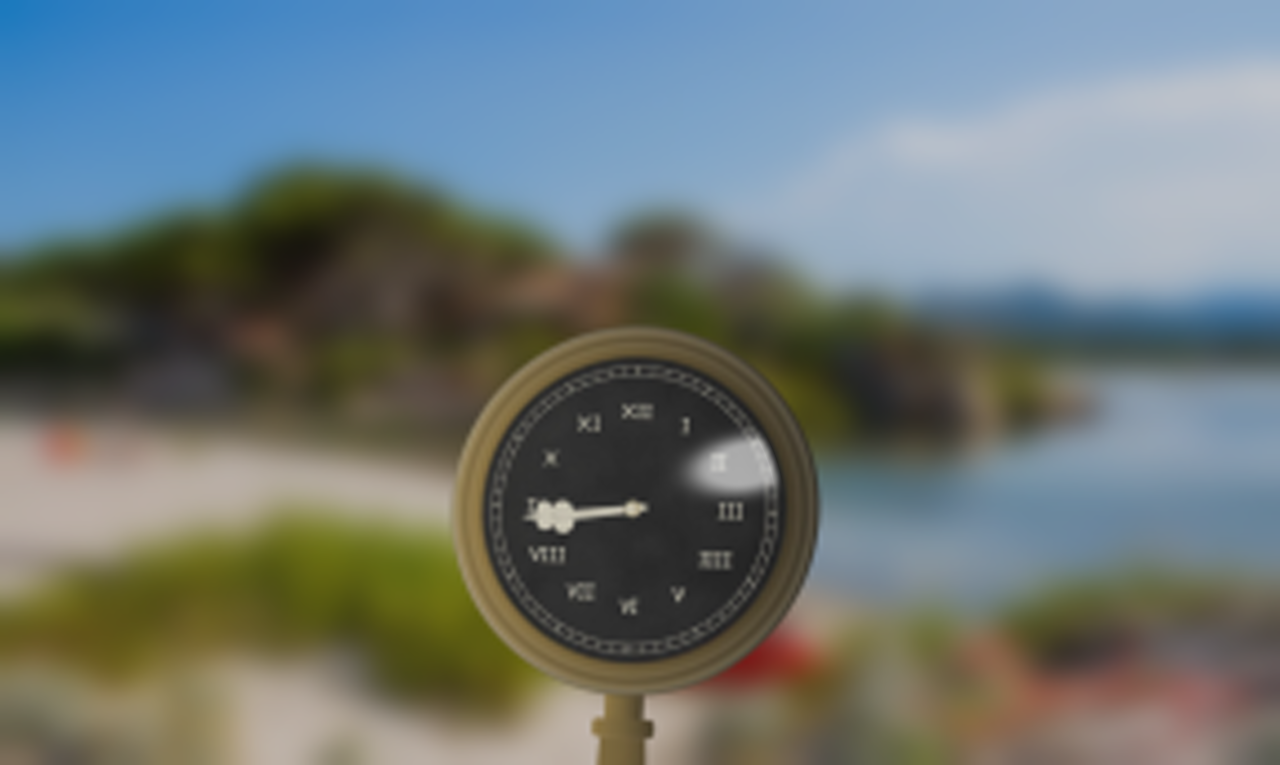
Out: {"hour": 8, "minute": 44}
